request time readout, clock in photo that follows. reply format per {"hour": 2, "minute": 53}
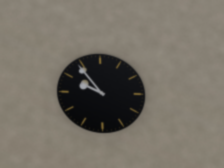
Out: {"hour": 9, "minute": 54}
